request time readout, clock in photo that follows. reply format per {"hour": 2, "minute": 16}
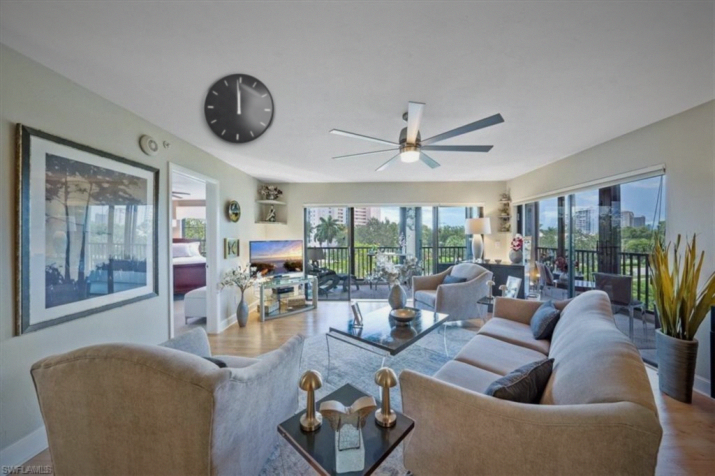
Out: {"hour": 11, "minute": 59}
